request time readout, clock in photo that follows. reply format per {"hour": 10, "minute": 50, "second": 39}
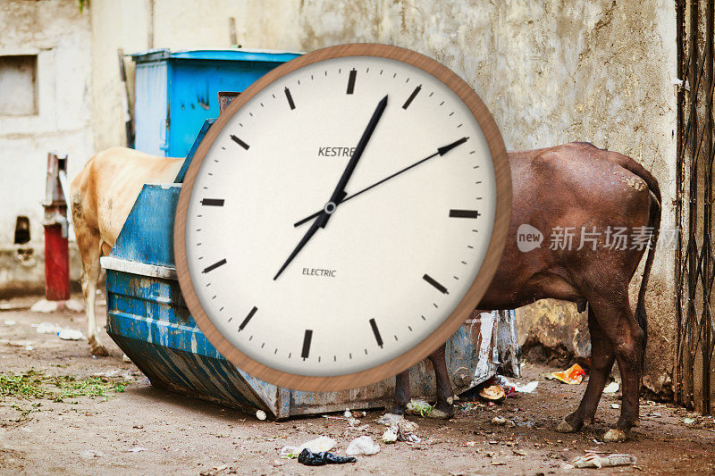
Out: {"hour": 7, "minute": 3, "second": 10}
